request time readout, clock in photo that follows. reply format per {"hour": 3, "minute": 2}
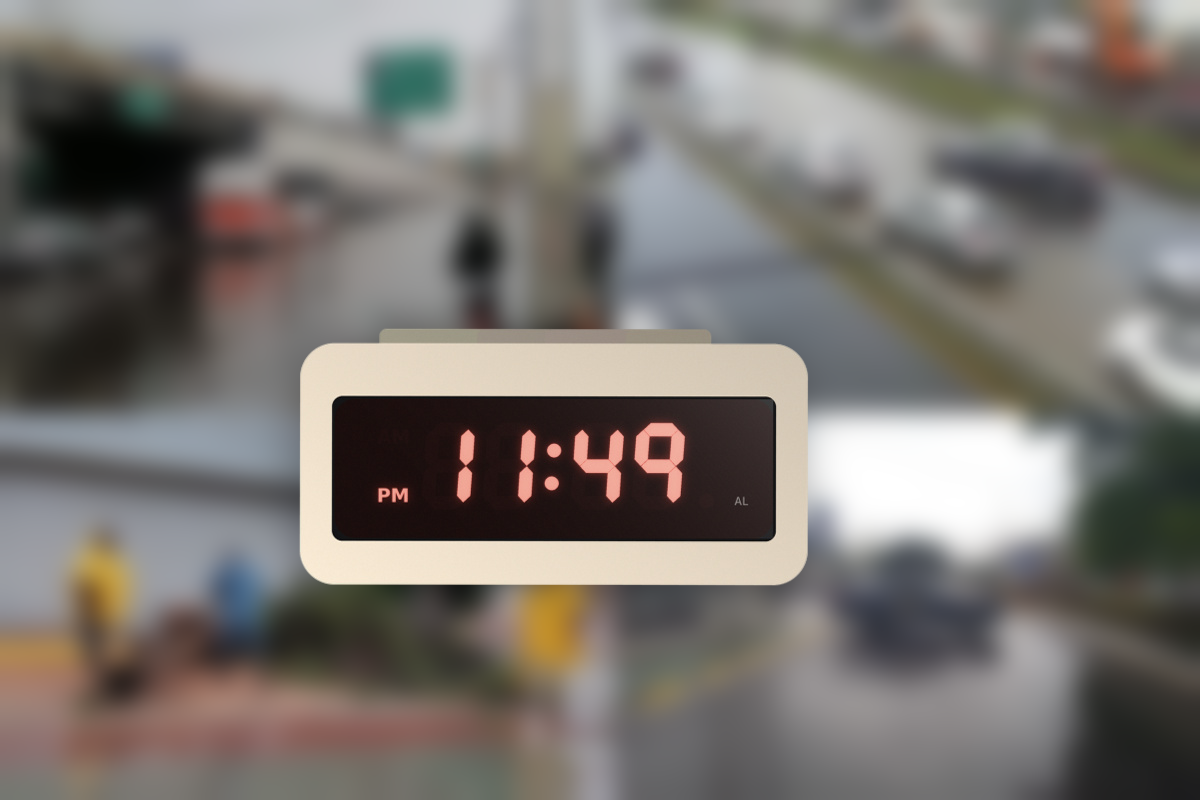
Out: {"hour": 11, "minute": 49}
